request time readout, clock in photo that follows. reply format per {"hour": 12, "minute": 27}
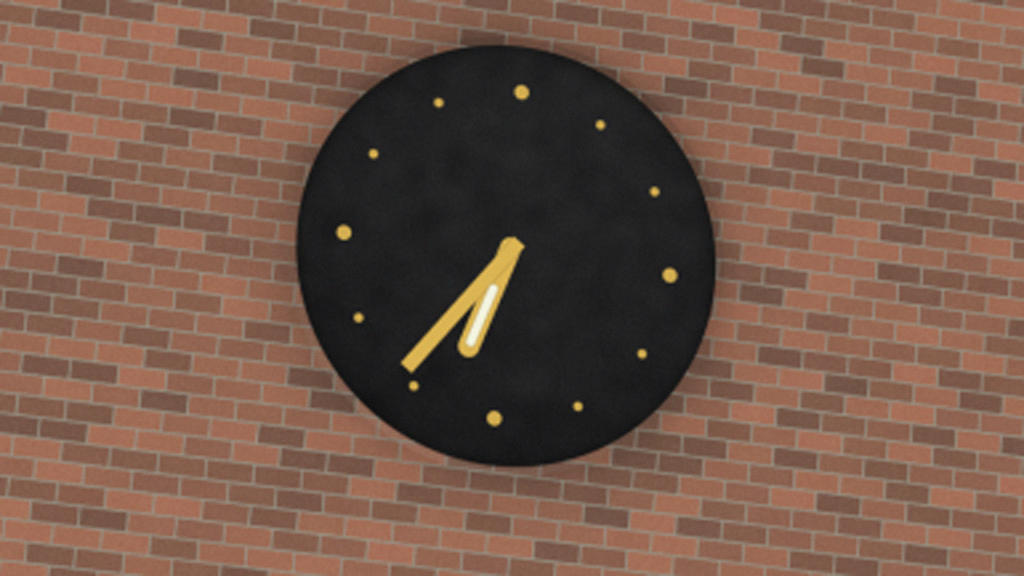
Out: {"hour": 6, "minute": 36}
